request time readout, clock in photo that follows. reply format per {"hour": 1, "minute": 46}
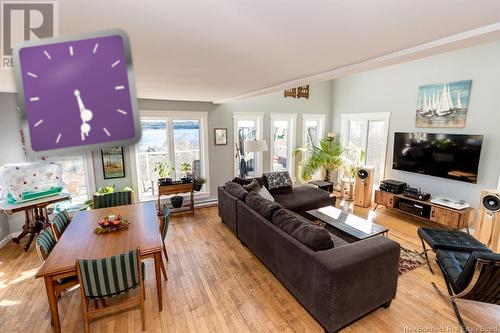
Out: {"hour": 5, "minute": 29}
